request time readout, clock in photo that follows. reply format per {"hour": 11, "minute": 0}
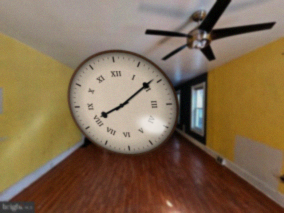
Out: {"hour": 8, "minute": 9}
